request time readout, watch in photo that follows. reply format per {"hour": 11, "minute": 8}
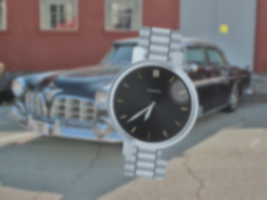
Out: {"hour": 6, "minute": 38}
